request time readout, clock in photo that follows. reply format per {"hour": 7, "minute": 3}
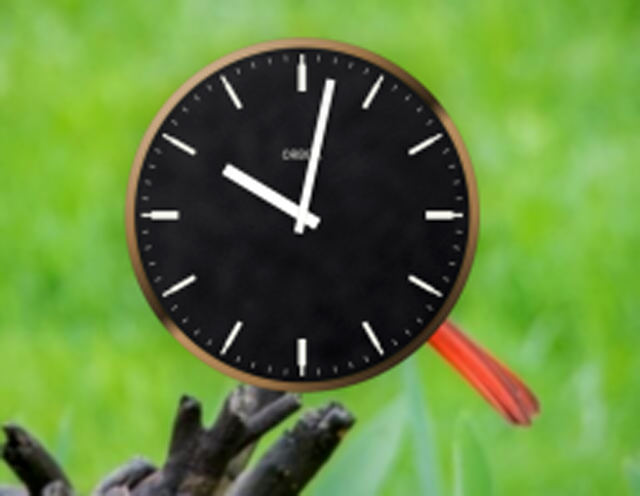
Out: {"hour": 10, "minute": 2}
